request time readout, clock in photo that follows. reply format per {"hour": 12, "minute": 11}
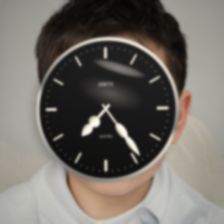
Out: {"hour": 7, "minute": 24}
